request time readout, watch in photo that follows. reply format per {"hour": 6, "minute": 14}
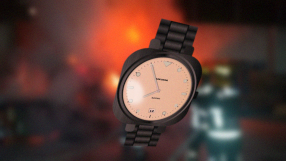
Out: {"hour": 7, "minute": 55}
